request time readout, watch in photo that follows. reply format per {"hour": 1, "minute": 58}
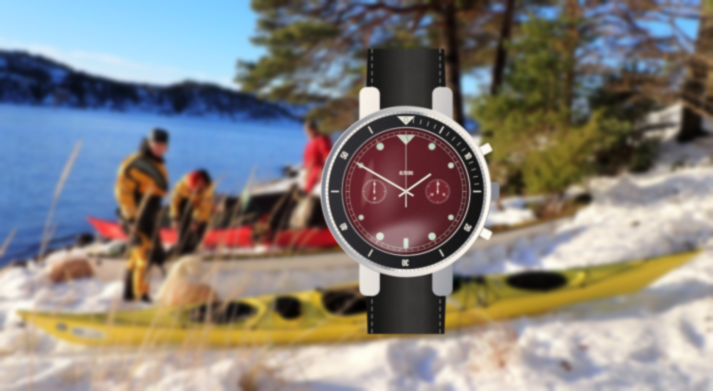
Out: {"hour": 1, "minute": 50}
